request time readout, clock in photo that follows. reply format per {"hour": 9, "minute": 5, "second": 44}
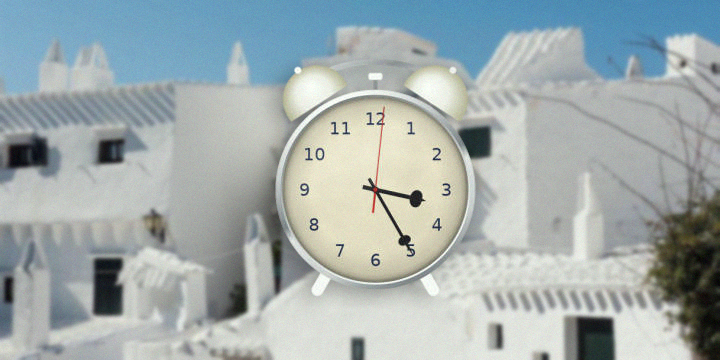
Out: {"hour": 3, "minute": 25, "second": 1}
